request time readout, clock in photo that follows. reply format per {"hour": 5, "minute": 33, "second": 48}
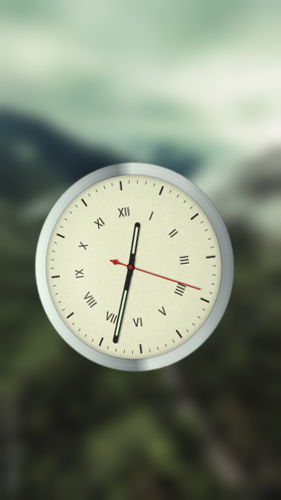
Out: {"hour": 12, "minute": 33, "second": 19}
